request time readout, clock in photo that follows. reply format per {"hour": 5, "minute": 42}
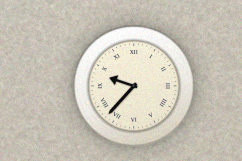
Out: {"hour": 9, "minute": 37}
